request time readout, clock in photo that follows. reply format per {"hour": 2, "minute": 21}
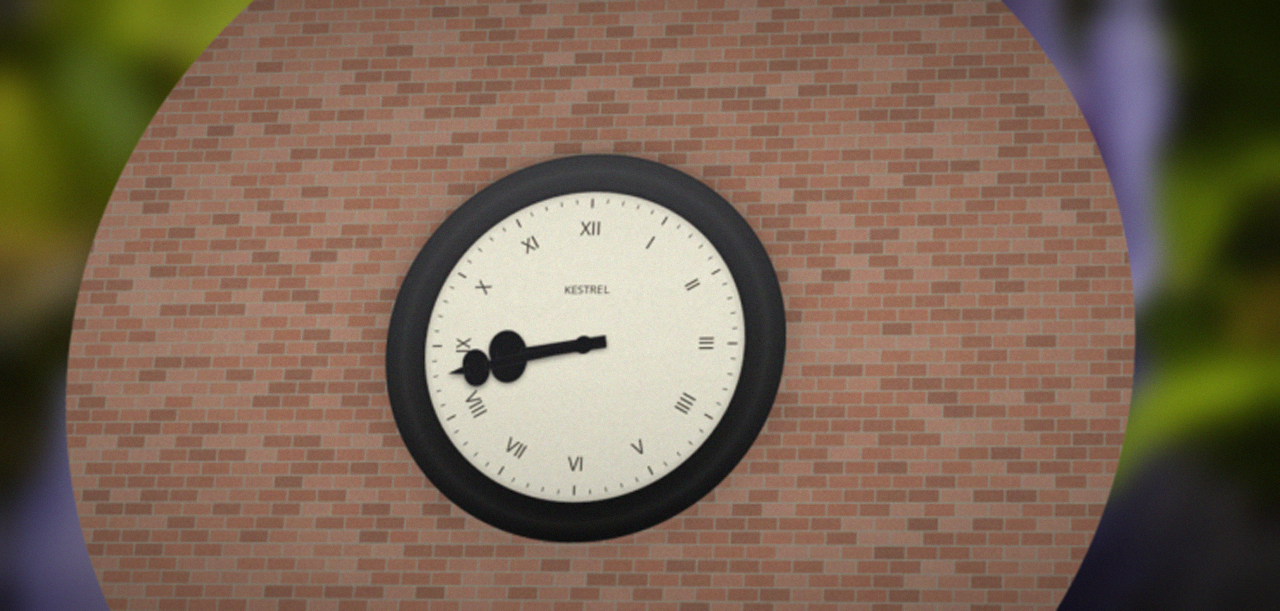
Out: {"hour": 8, "minute": 43}
